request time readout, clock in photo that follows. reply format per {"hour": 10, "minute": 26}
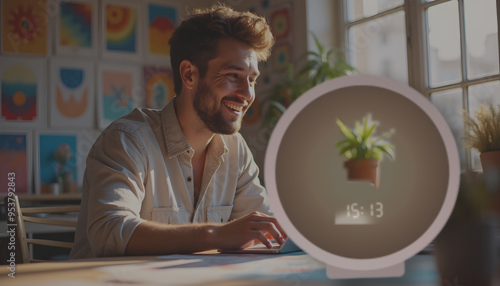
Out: {"hour": 15, "minute": 13}
